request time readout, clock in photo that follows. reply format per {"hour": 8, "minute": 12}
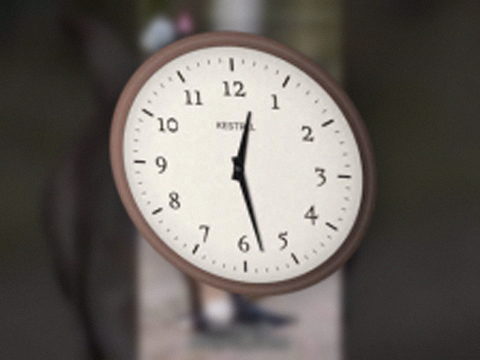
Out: {"hour": 12, "minute": 28}
